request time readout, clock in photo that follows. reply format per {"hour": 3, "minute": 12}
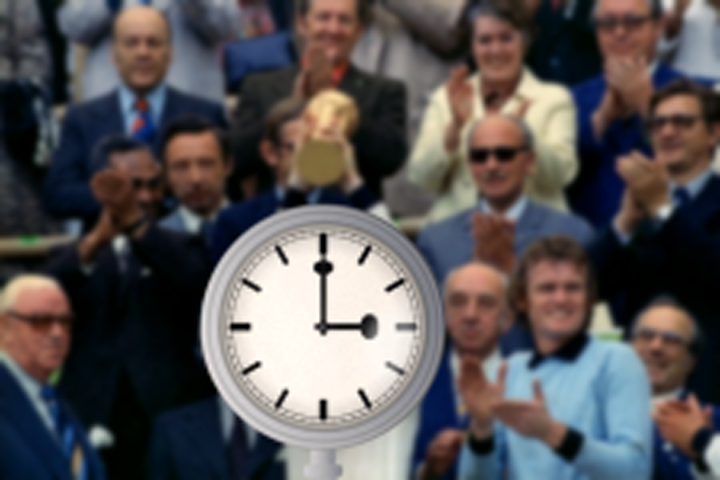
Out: {"hour": 3, "minute": 0}
